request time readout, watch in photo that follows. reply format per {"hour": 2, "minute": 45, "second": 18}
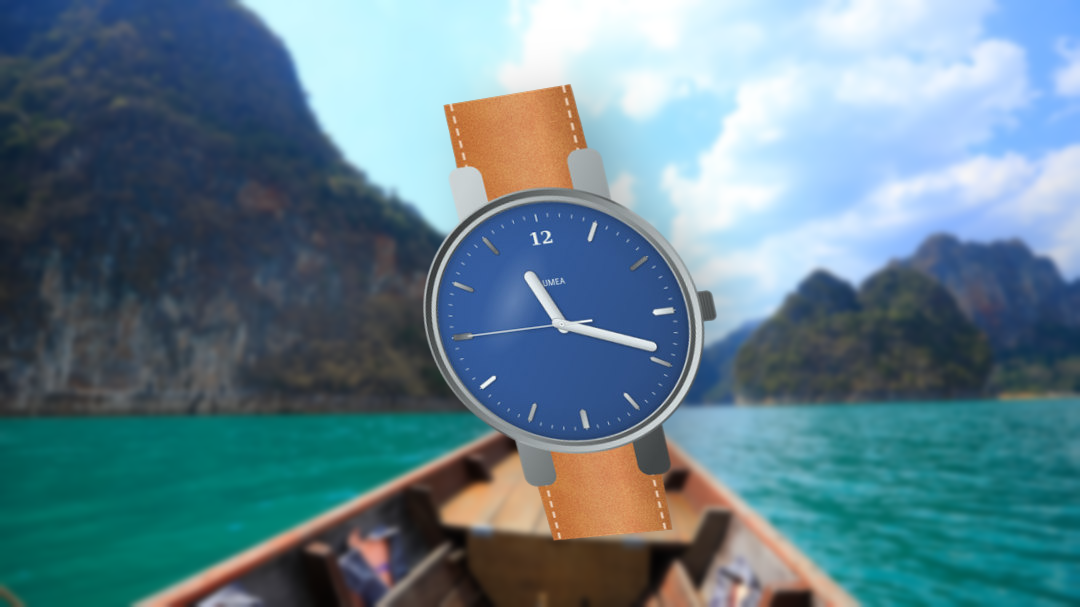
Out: {"hour": 11, "minute": 18, "second": 45}
